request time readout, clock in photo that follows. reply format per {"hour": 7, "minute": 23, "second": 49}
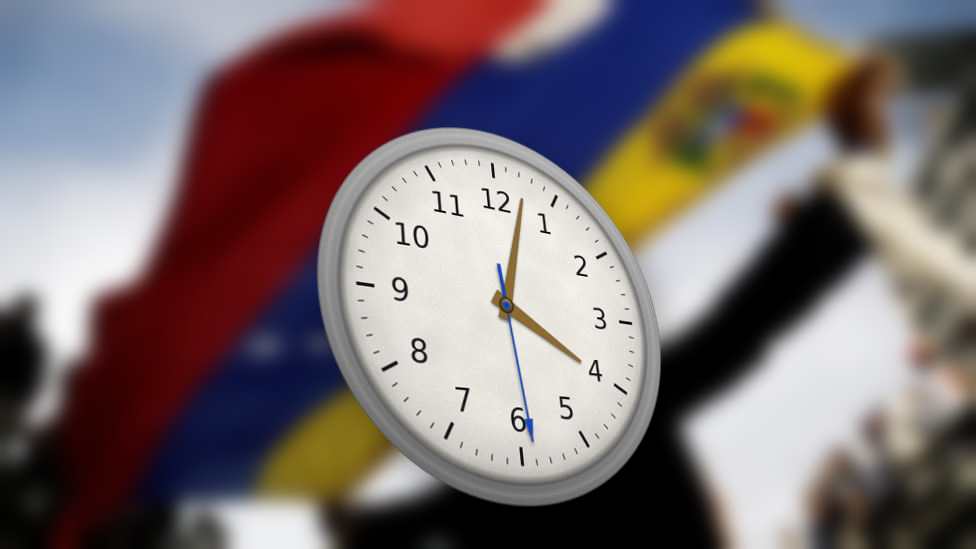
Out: {"hour": 4, "minute": 2, "second": 29}
